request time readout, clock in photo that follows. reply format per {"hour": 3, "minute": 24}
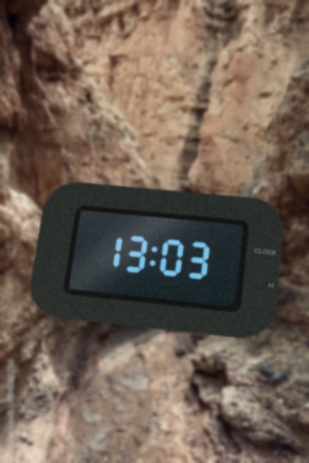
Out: {"hour": 13, "minute": 3}
